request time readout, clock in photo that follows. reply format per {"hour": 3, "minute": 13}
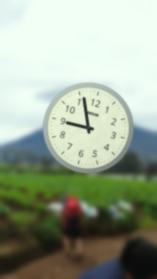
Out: {"hour": 8, "minute": 56}
